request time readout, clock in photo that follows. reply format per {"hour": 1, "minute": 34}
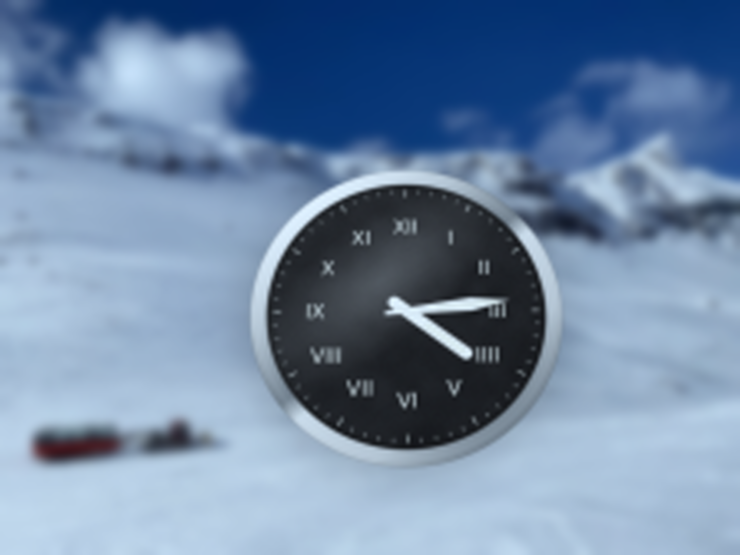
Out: {"hour": 4, "minute": 14}
